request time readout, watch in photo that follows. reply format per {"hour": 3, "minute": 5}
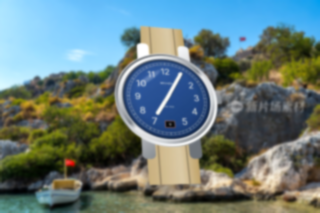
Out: {"hour": 7, "minute": 5}
